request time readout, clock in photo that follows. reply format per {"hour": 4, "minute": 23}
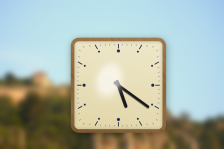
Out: {"hour": 5, "minute": 21}
